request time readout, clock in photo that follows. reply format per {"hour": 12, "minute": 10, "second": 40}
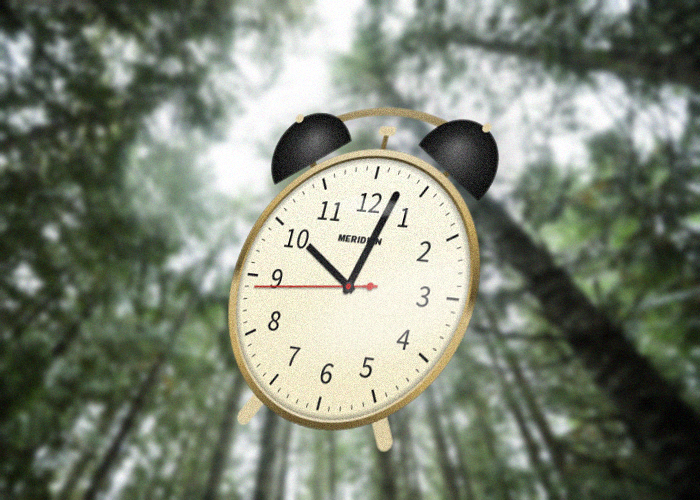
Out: {"hour": 10, "minute": 2, "second": 44}
